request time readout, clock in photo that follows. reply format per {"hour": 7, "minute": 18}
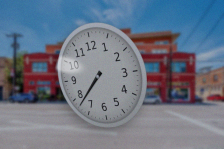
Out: {"hour": 7, "minute": 38}
